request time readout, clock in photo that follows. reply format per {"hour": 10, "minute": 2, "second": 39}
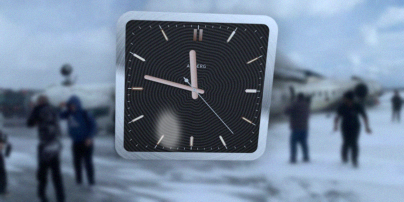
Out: {"hour": 11, "minute": 47, "second": 23}
